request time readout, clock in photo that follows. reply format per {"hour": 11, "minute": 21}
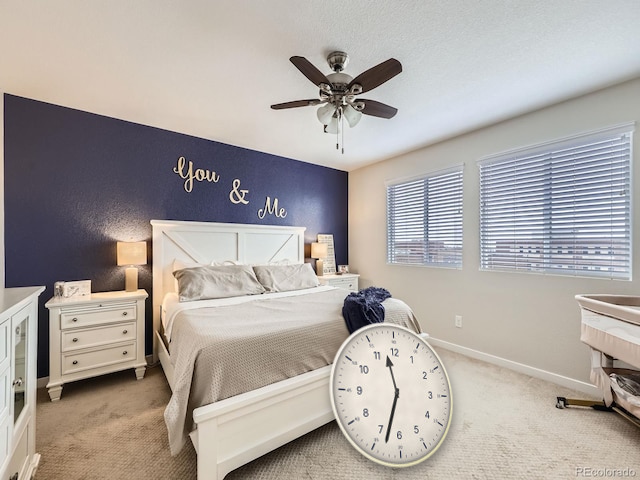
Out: {"hour": 11, "minute": 33}
